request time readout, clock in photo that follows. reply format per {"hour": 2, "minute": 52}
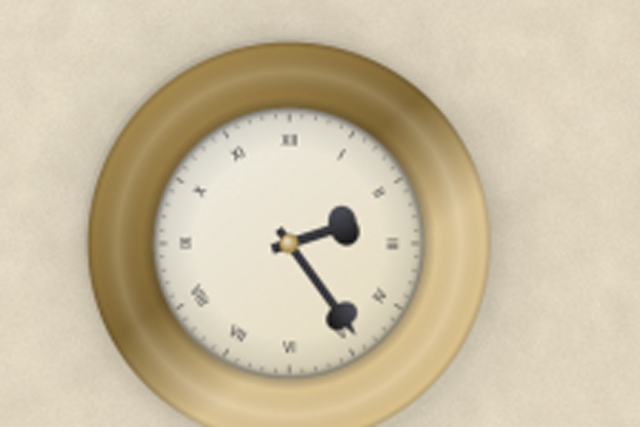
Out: {"hour": 2, "minute": 24}
